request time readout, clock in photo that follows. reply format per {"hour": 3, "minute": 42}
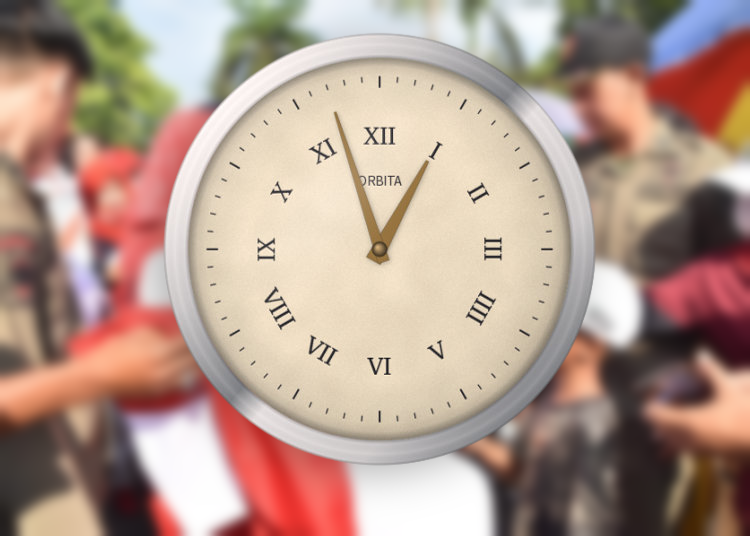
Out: {"hour": 12, "minute": 57}
